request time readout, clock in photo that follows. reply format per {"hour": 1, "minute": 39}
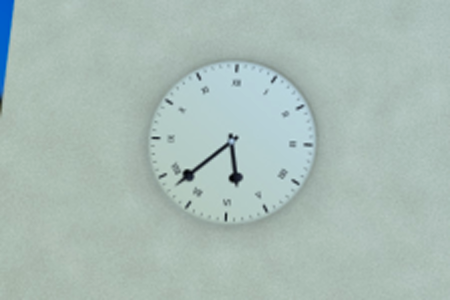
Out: {"hour": 5, "minute": 38}
